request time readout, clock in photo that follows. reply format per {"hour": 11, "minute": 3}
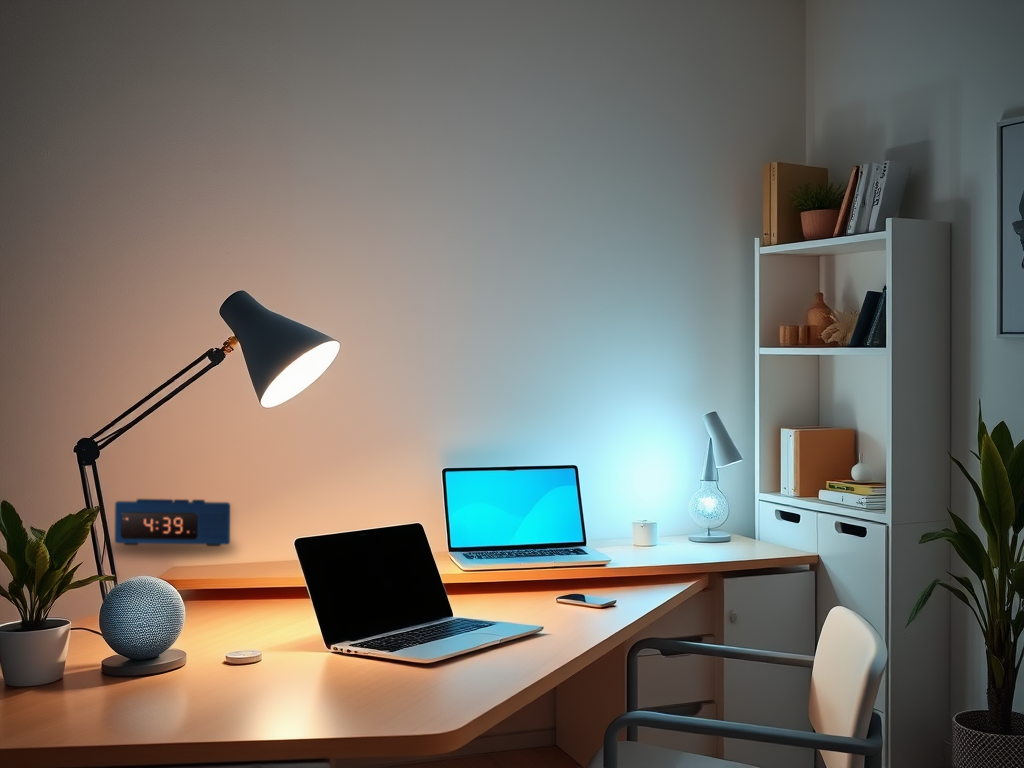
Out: {"hour": 4, "minute": 39}
